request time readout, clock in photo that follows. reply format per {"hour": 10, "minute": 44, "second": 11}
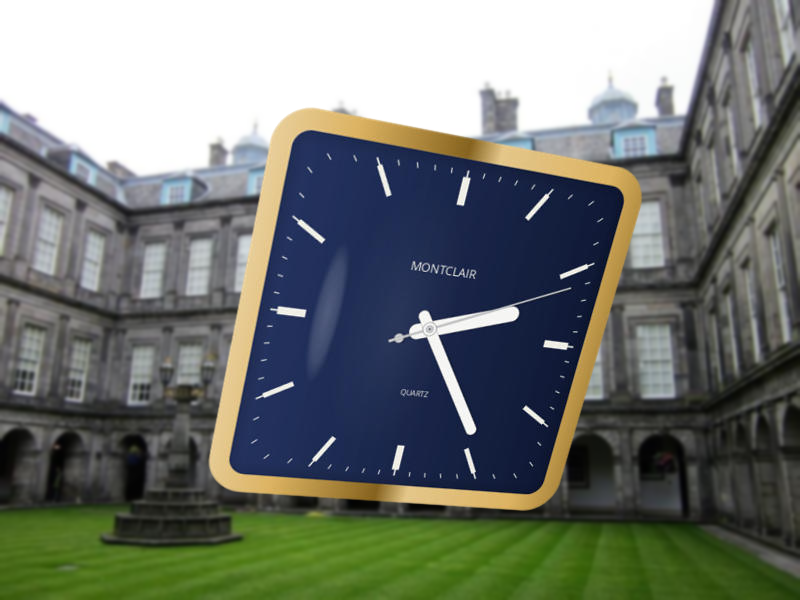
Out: {"hour": 2, "minute": 24, "second": 11}
